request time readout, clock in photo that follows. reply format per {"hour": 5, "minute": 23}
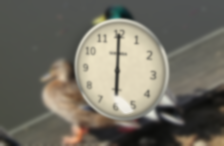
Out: {"hour": 6, "minute": 0}
